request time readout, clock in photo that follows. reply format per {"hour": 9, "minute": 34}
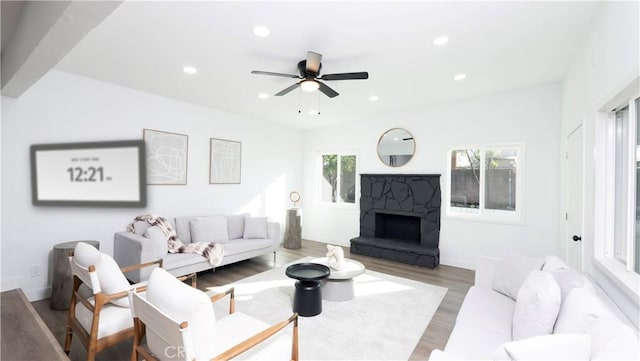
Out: {"hour": 12, "minute": 21}
